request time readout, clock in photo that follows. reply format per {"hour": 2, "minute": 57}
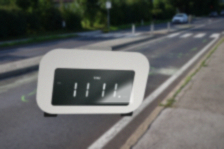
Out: {"hour": 11, "minute": 11}
